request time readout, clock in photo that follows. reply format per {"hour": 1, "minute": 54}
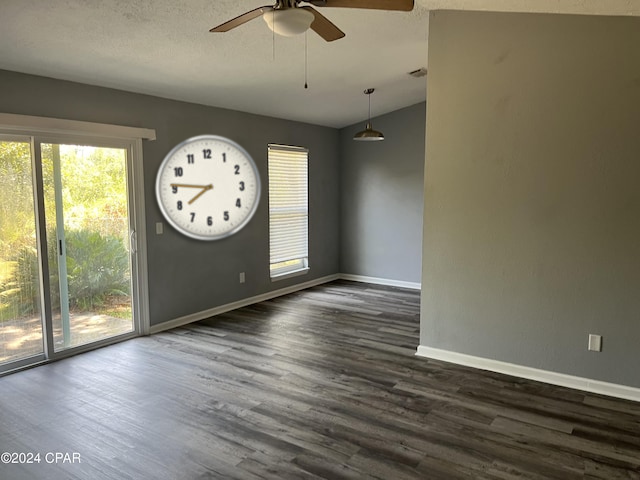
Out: {"hour": 7, "minute": 46}
